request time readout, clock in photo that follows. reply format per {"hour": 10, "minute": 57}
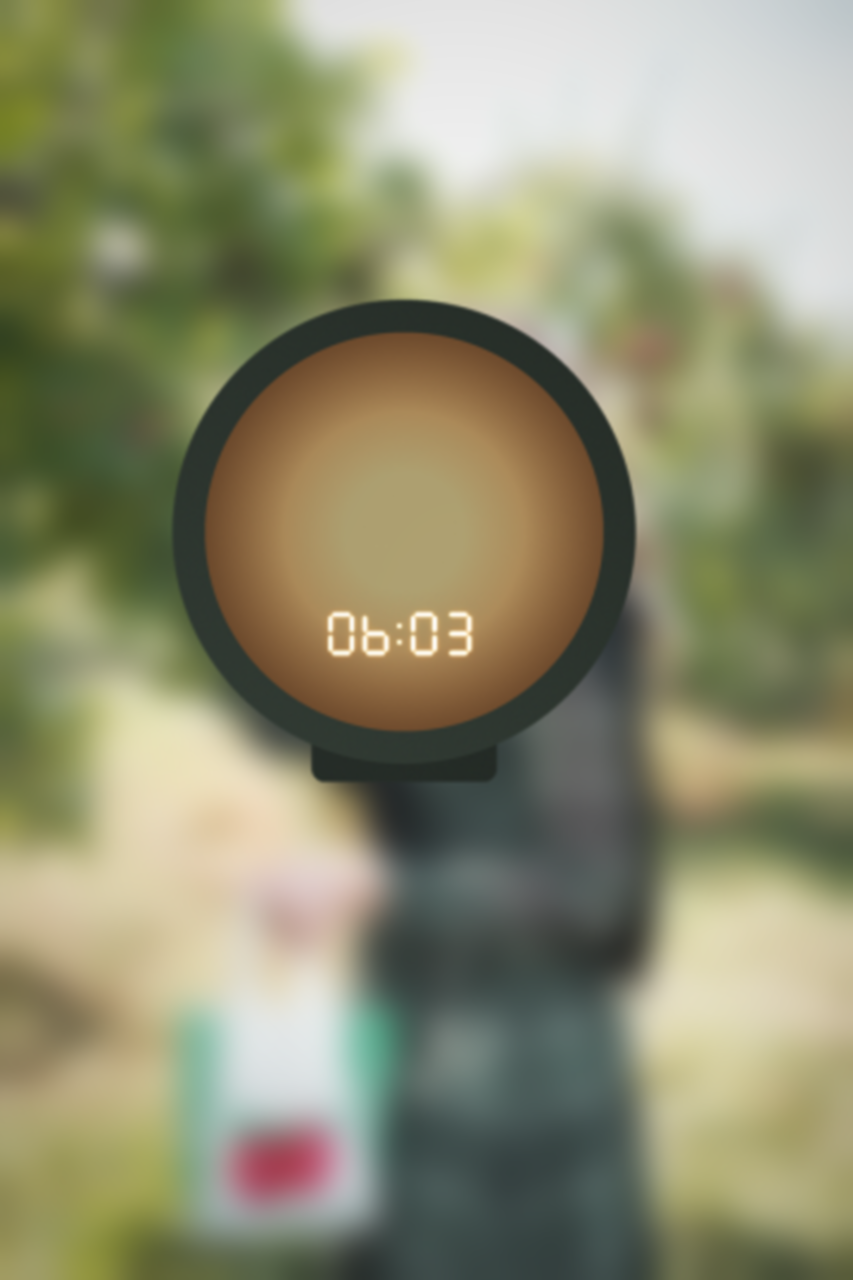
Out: {"hour": 6, "minute": 3}
